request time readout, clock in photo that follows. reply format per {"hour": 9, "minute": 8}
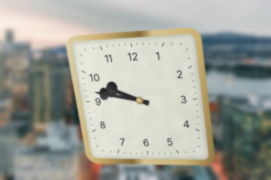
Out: {"hour": 9, "minute": 47}
